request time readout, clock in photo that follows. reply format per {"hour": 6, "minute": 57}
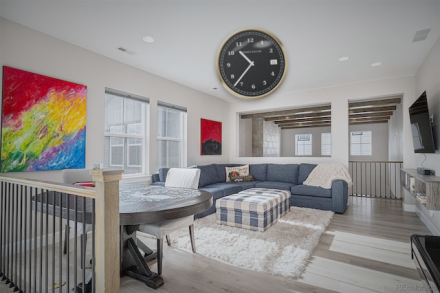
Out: {"hour": 10, "minute": 37}
